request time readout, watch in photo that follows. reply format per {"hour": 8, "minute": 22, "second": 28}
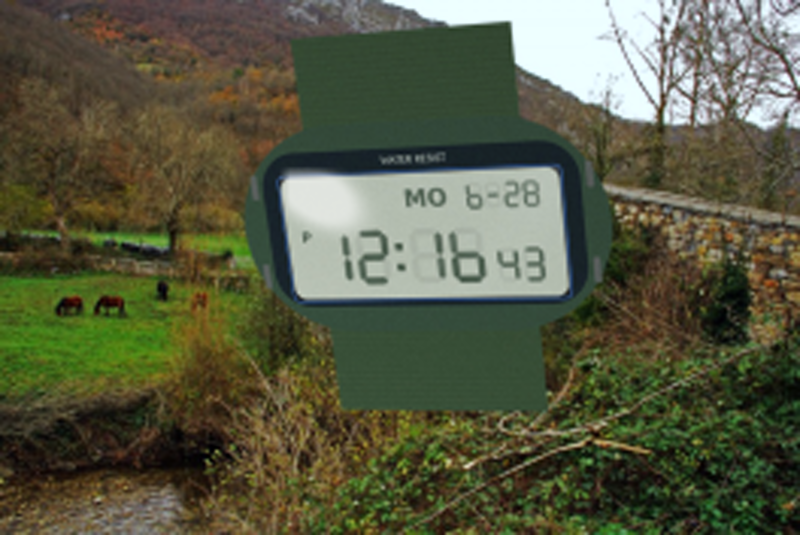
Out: {"hour": 12, "minute": 16, "second": 43}
